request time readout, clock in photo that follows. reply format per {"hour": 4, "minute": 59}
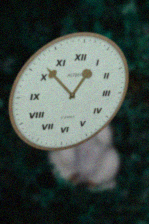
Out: {"hour": 12, "minute": 52}
